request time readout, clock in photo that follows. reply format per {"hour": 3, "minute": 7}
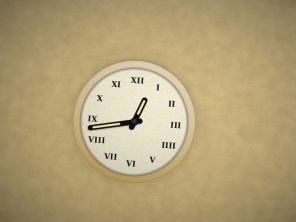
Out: {"hour": 12, "minute": 43}
